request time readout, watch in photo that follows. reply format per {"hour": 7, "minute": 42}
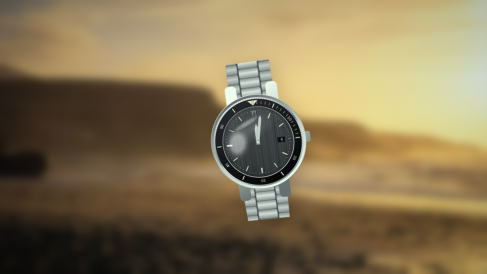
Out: {"hour": 12, "minute": 2}
